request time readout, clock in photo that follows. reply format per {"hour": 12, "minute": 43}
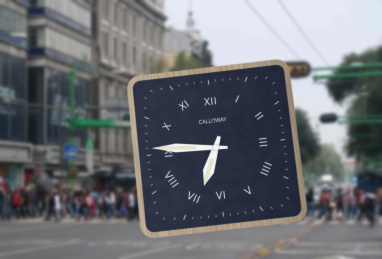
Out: {"hour": 6, "minute": 46}
